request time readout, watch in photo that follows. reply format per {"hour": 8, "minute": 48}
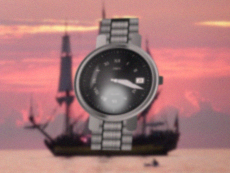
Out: {"hour": 3, "minute": 18}
